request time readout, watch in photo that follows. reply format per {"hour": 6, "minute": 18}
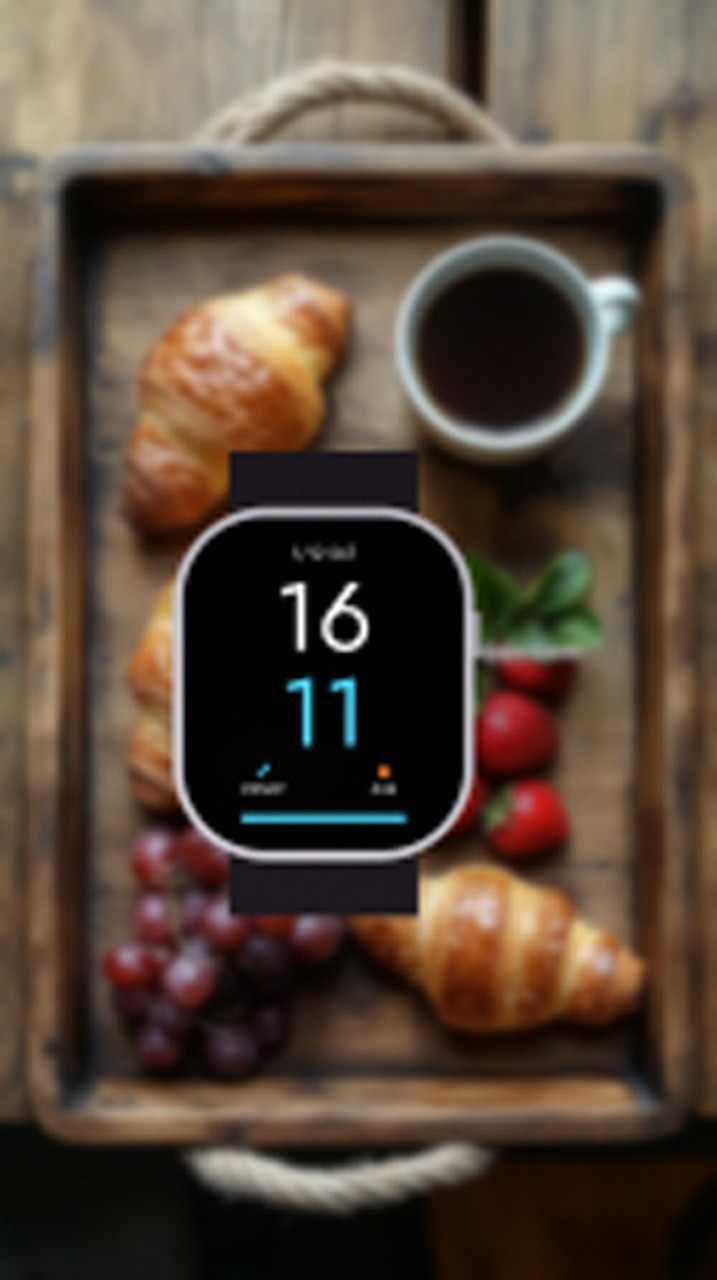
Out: {"hour": 16, "minute": 11}
